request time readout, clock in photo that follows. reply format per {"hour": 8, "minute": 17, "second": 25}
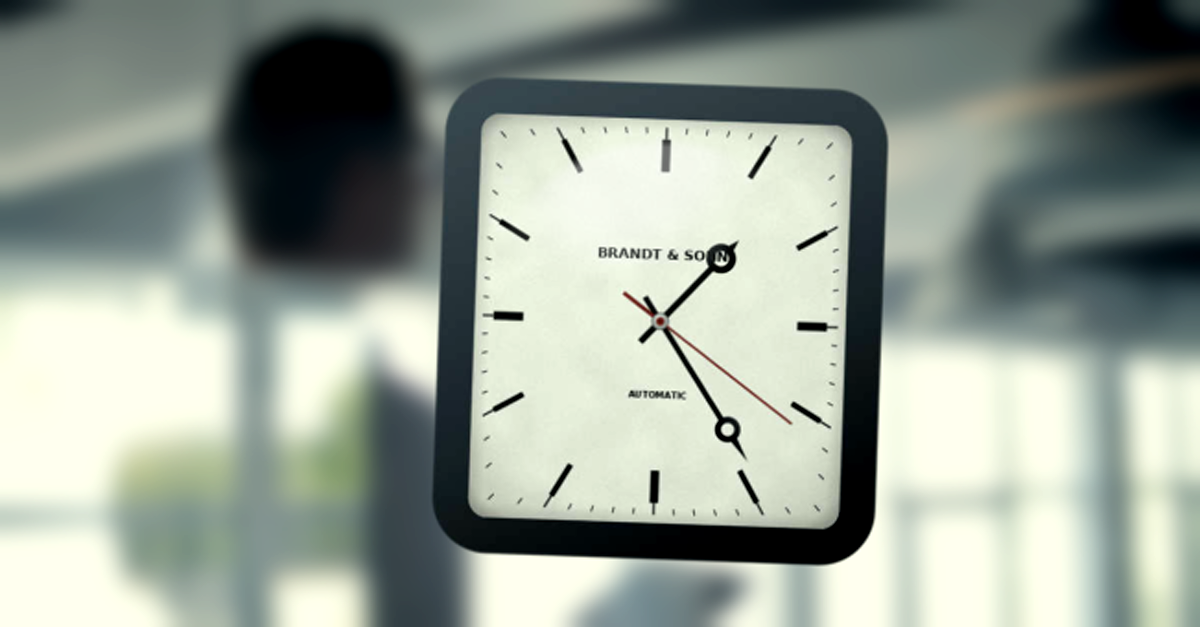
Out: {"hour": 1, "minute": 24, "second": 21}
